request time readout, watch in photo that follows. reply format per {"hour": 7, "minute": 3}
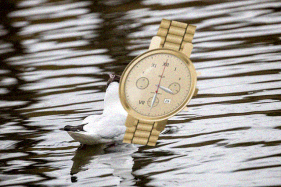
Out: {"hour": 3, "minute": 30}
